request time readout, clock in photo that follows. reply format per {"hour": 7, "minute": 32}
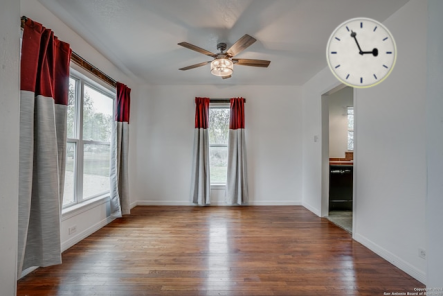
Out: {"hour": 2, "minute": 56}
